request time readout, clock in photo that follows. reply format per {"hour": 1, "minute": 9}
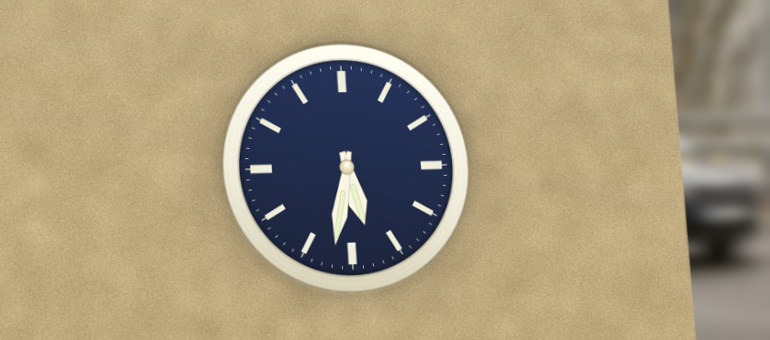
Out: {"hour": 5, "minute": 32}
